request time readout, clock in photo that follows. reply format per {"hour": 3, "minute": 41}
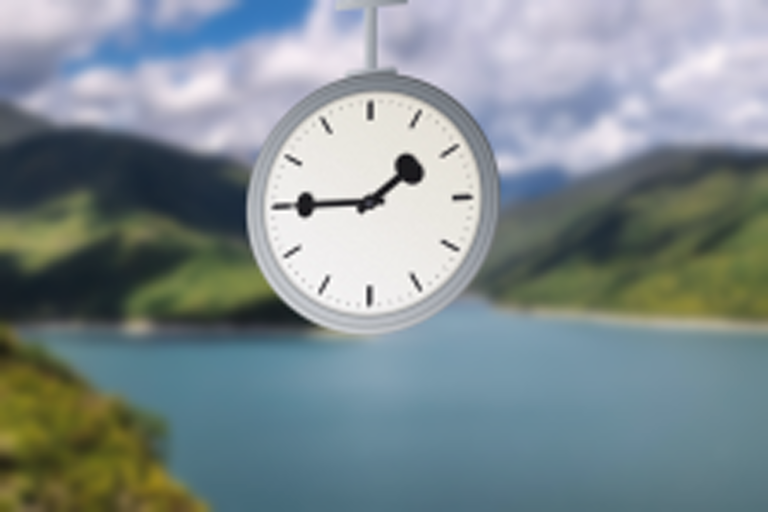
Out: {"hour": 1, "minute": 45}
